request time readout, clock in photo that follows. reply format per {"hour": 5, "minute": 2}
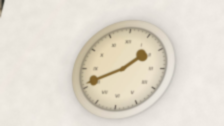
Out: {"hour": 1, "minute": 41}
